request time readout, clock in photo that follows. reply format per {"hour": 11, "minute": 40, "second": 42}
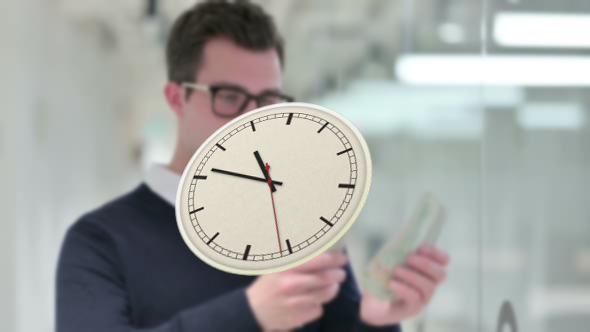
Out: {"hour": 10, "minute": 46, "second": 26}
